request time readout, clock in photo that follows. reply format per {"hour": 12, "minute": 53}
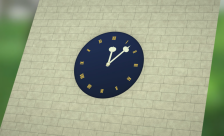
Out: {"hour": 12, "minute": 7}
